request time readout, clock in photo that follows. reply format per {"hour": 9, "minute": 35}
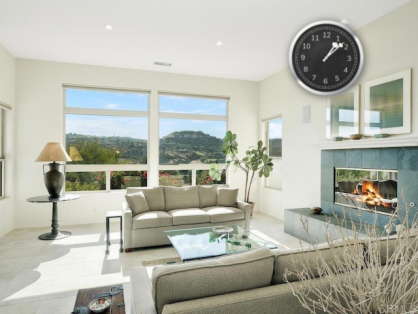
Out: {"hour": 1, "minute": 8}
